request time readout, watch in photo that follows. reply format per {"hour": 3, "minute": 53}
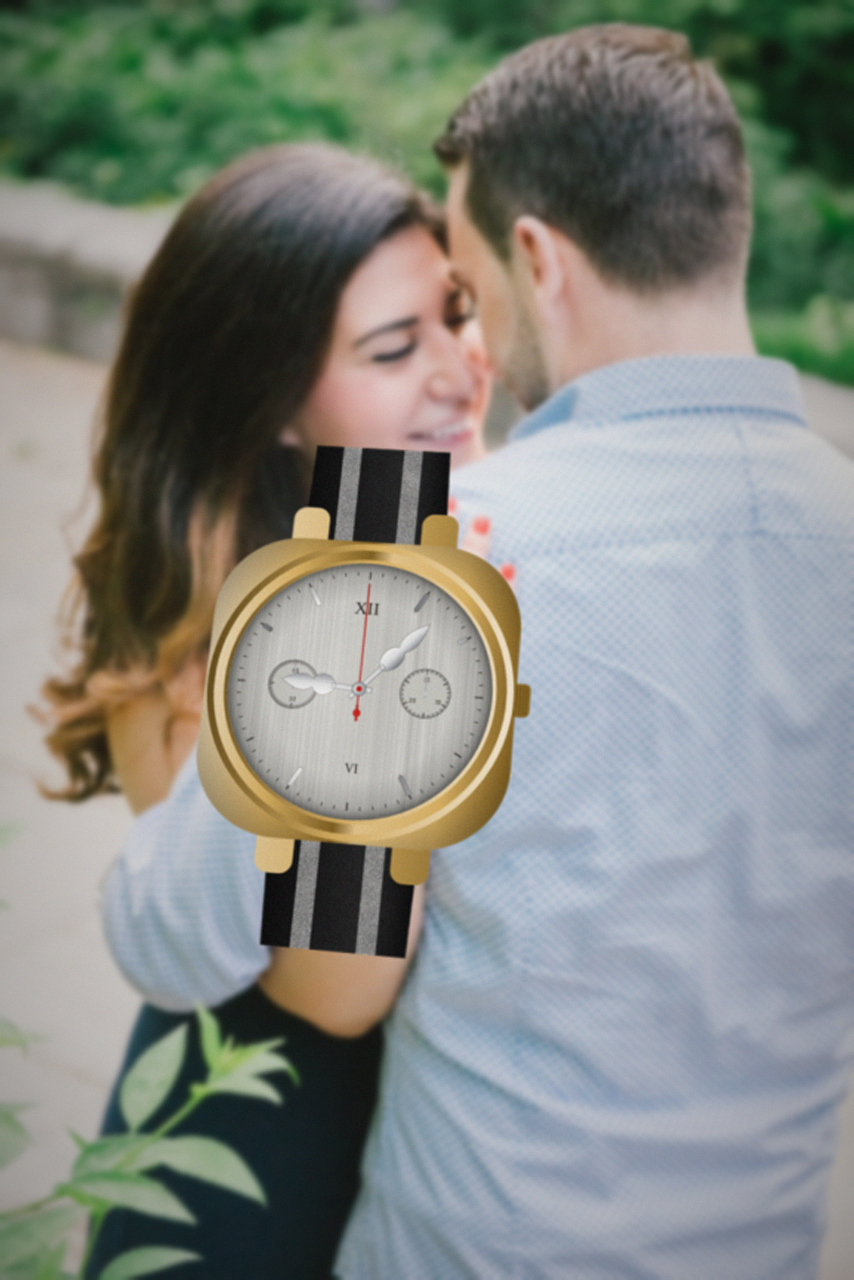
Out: {"hour": 9, "minute": 7}
